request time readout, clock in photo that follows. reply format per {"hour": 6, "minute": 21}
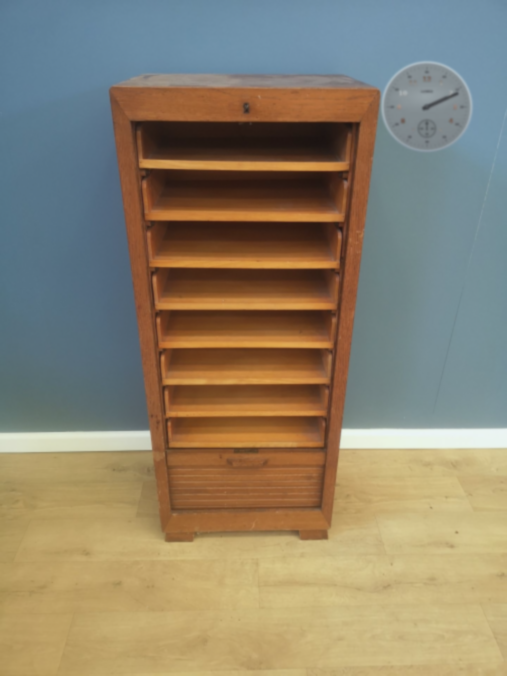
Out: {"hour": 2, "minute": 11}
